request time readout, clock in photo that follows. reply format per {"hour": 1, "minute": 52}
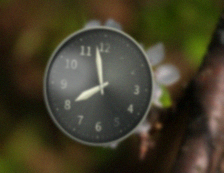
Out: {"hour": 7, "minute": 58}
